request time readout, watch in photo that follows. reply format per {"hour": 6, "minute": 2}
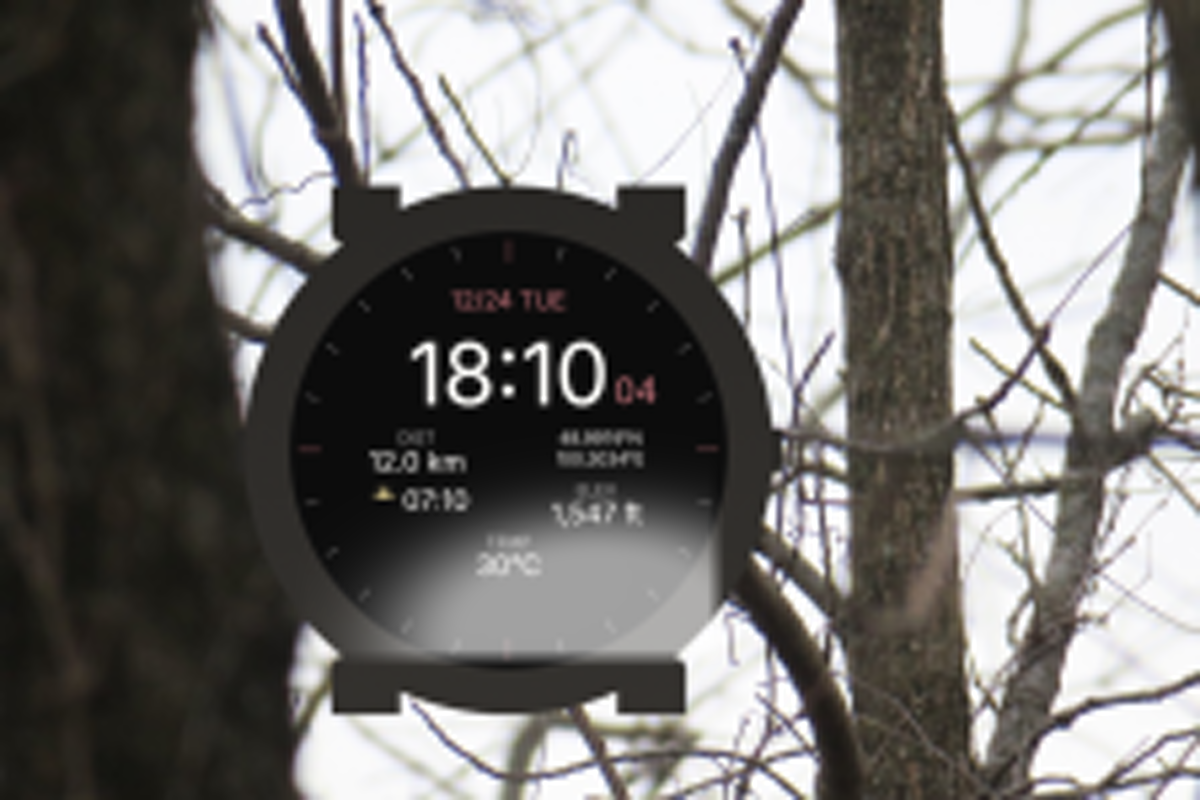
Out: {"hour": 18, "minute": 10}
